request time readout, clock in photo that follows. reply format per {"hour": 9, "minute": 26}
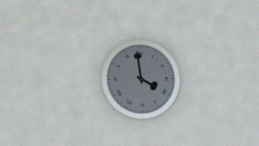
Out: {"hour": 3, "minute": 59}
